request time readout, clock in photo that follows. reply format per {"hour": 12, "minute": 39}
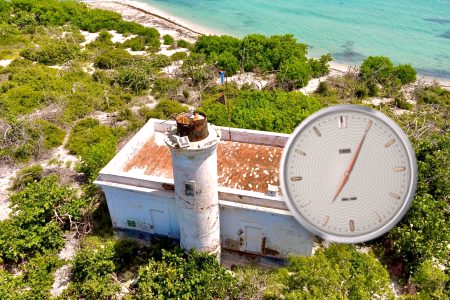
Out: {"hour": 7, "minute": 5}
